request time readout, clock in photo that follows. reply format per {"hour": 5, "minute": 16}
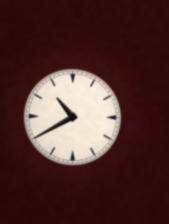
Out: {"hour": 10, "minute": 40}
